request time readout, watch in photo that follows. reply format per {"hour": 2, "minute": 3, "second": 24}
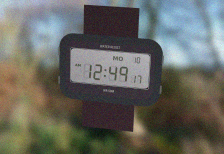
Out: {"hour": 12, "minute": 49, "second": 17}
